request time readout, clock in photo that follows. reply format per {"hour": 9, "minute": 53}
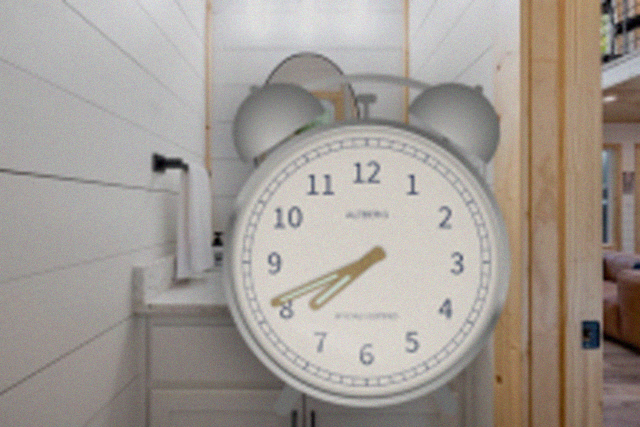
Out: {"hour": 7, "minute": 41}
